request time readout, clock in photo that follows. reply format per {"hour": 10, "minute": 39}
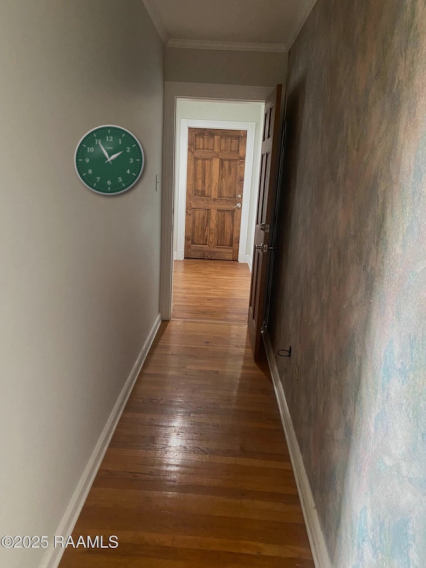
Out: {"hour": 1, "minute": 55}
